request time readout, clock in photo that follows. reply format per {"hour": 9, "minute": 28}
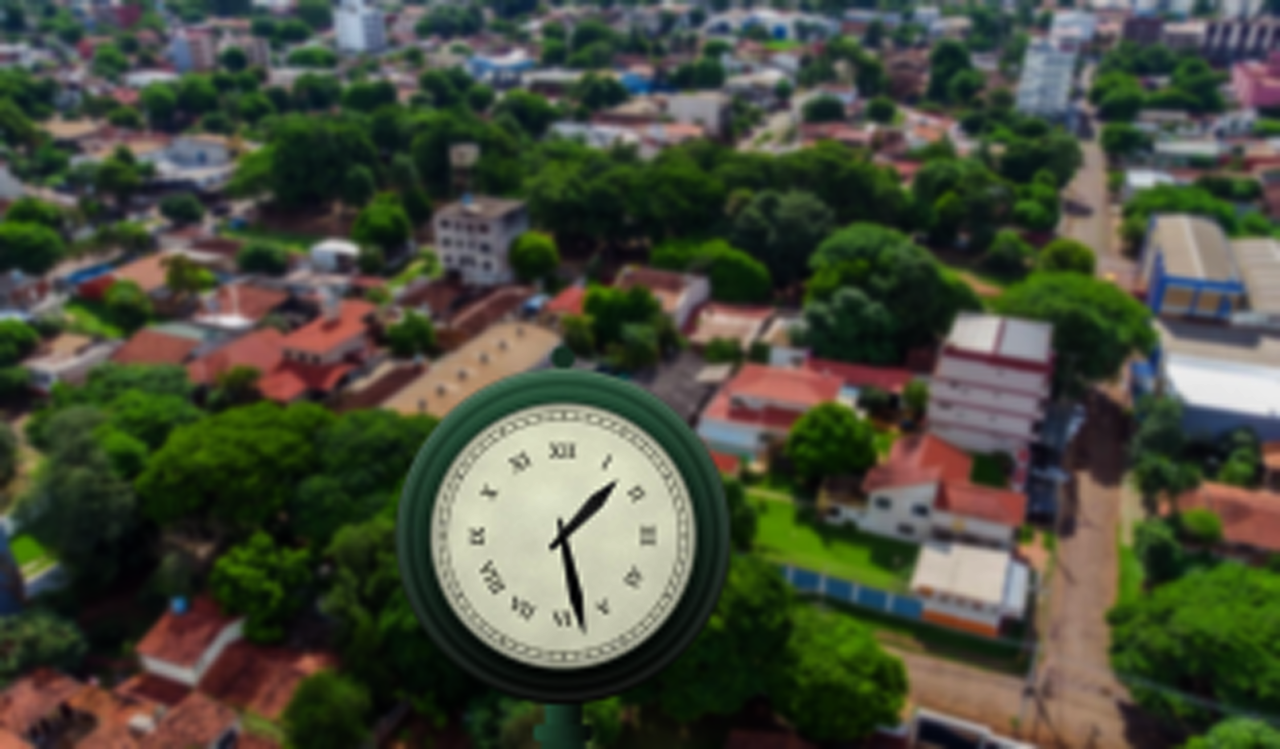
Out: {"hour": 1, "minute": 28}
